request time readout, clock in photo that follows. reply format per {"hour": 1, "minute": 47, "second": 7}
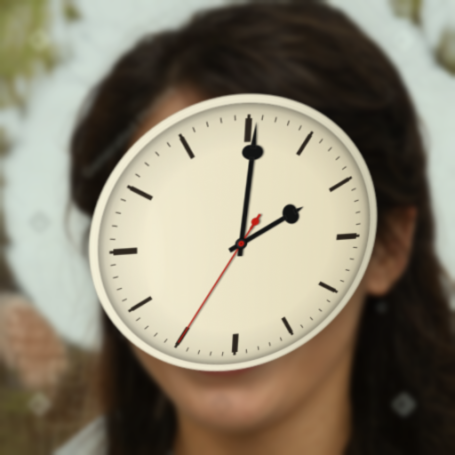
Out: {"hour": 2, "minute": 0, "second": 35}
